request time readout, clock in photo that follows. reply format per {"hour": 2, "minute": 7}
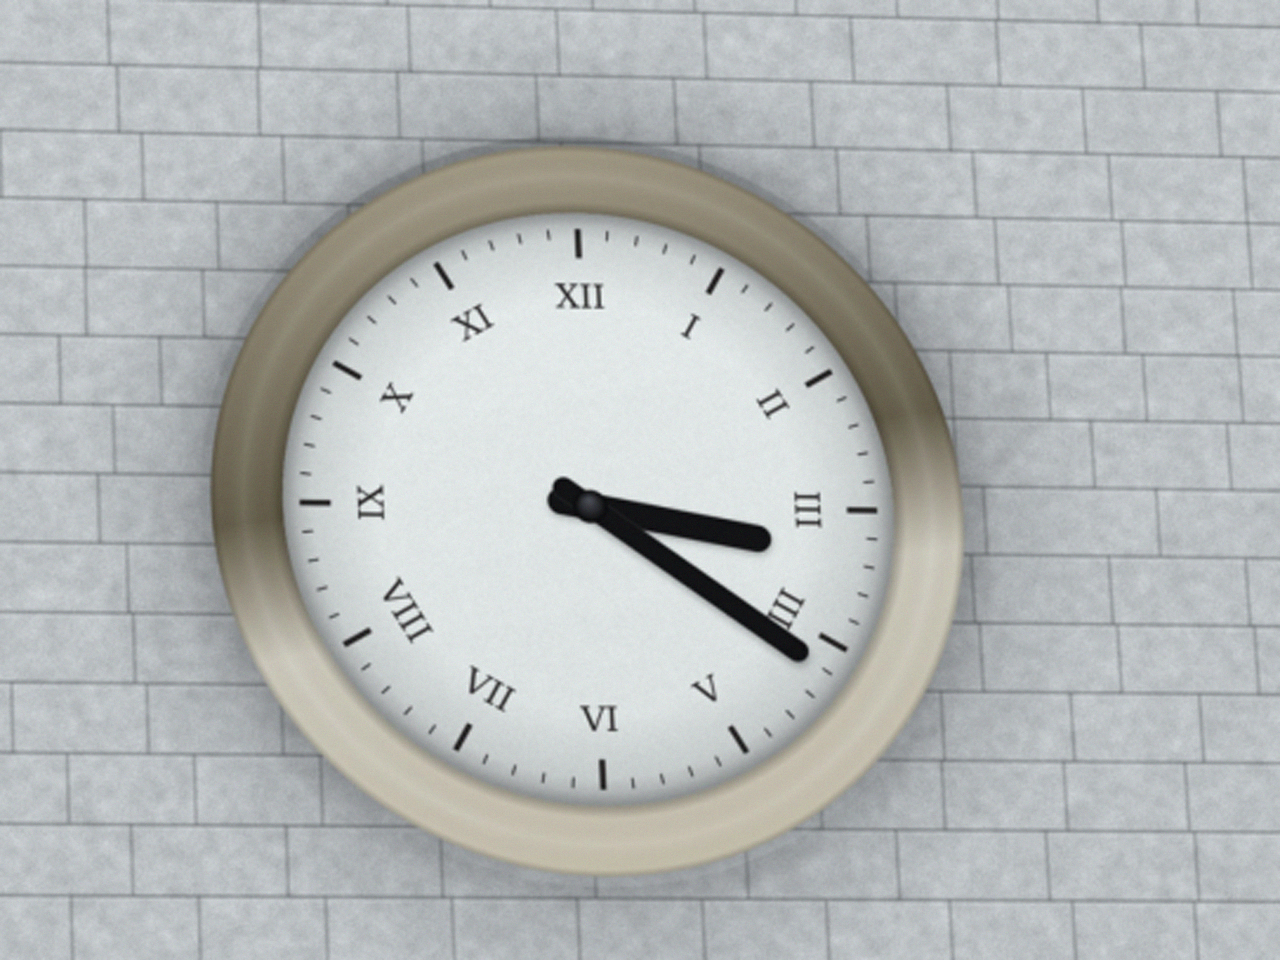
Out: {"hour": 3, "minute": 21}
